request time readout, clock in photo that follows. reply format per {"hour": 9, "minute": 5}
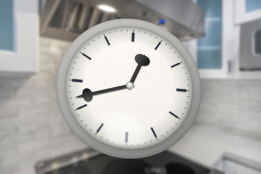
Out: {"hour": 12, "minute": 42}
